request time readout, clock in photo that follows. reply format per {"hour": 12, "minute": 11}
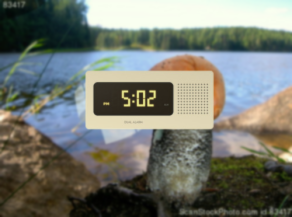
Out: {"hour": 5, "minute": 2}
